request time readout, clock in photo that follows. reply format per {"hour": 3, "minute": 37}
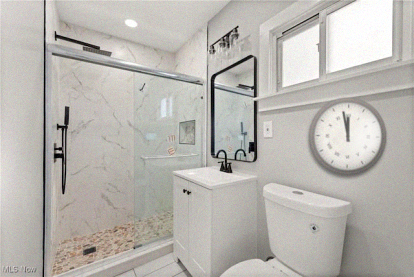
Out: {"hour": 11, "minute": 58}
